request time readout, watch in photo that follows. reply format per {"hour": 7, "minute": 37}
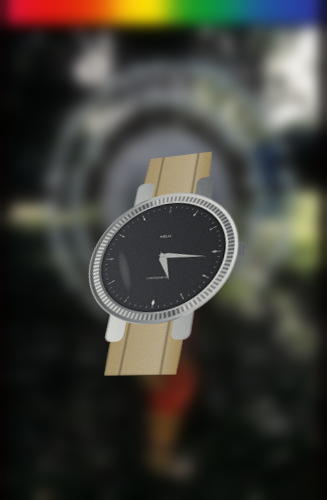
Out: {"hour": 5, "minute": 16}
